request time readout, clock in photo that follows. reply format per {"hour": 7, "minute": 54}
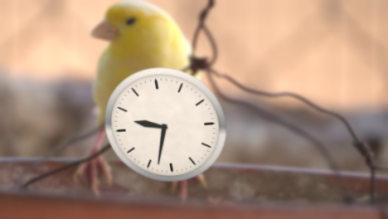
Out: {"hour": 9, "minute": 33}
